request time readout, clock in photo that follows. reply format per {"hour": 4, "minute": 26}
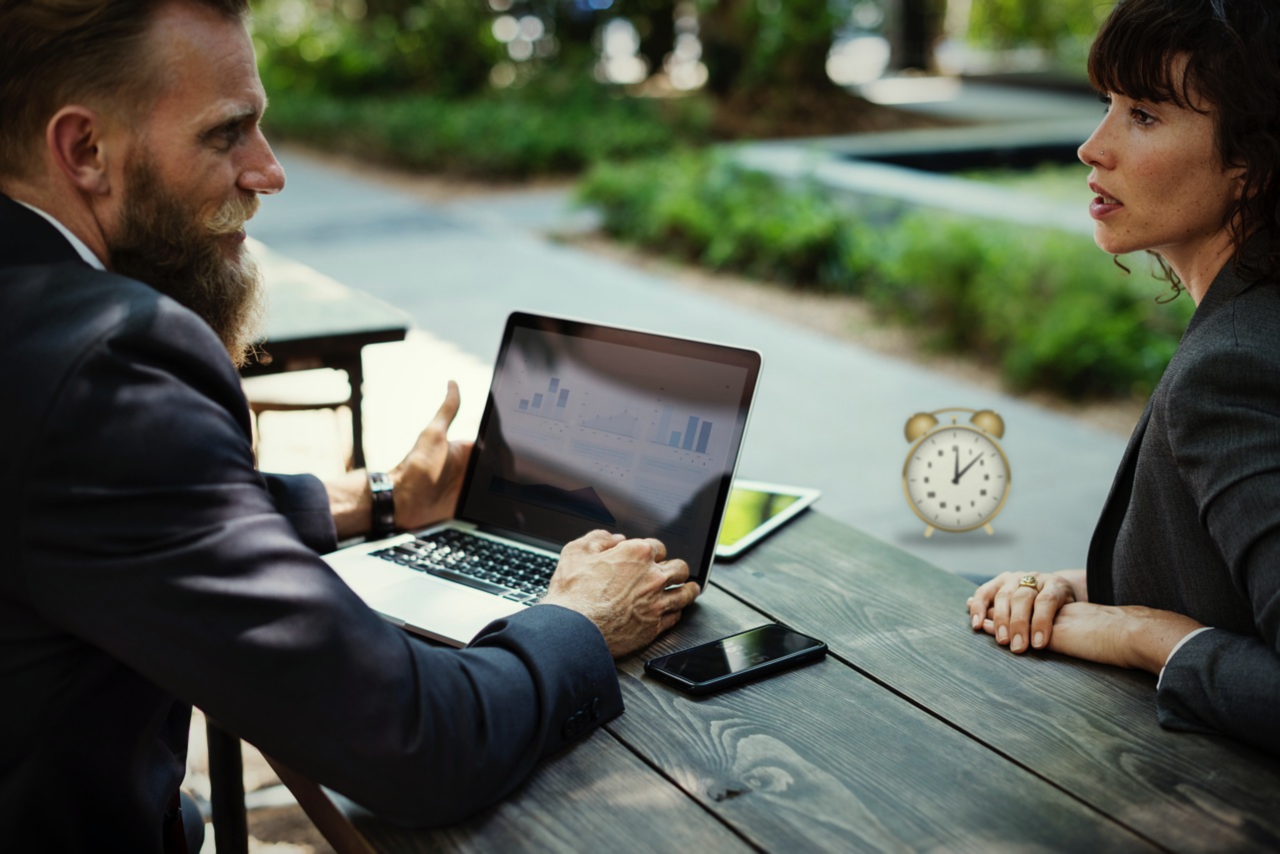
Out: {"hour": 12, "minute": 8}
